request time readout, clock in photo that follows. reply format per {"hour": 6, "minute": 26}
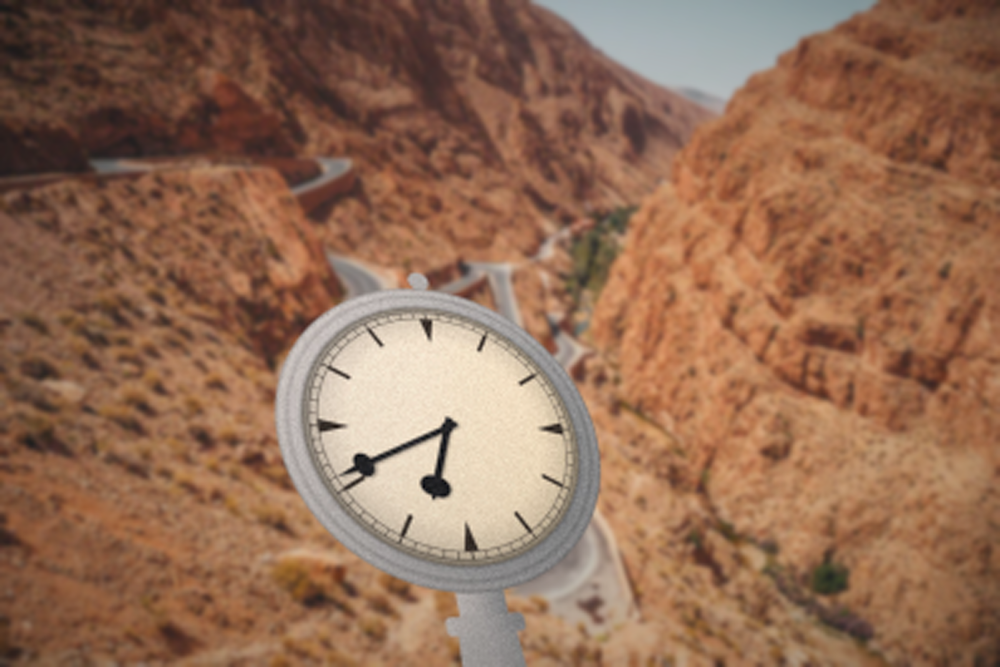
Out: {"hour": 6, "minute": 41}
